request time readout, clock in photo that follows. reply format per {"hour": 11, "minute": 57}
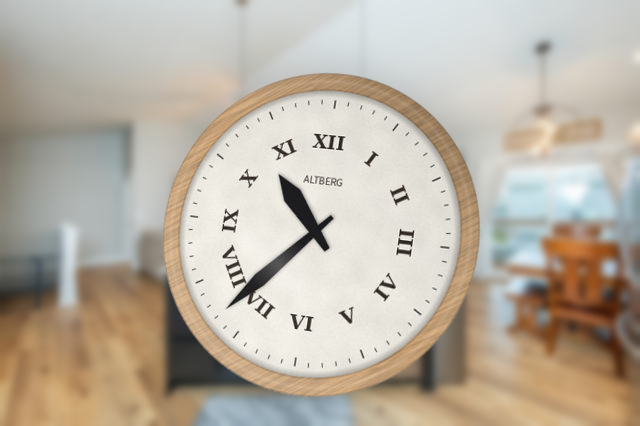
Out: {"hour": 10, "minute": 37}
